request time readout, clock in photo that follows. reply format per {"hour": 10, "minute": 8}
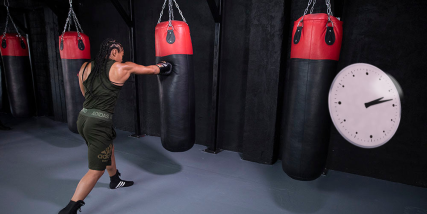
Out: {"hour": 2, "minute": 13}
